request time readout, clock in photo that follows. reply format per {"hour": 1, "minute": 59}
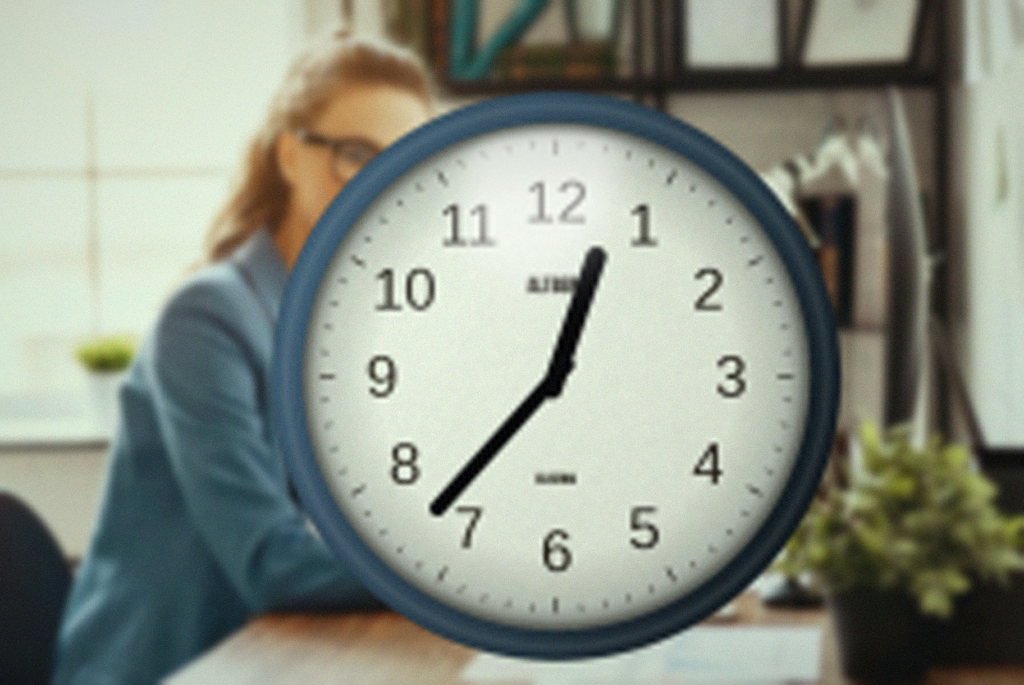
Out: {"hour": 12, "minute": 37}
